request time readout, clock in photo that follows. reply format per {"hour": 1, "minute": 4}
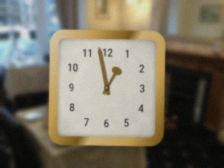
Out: {"hour": 12, "minute": 58}
